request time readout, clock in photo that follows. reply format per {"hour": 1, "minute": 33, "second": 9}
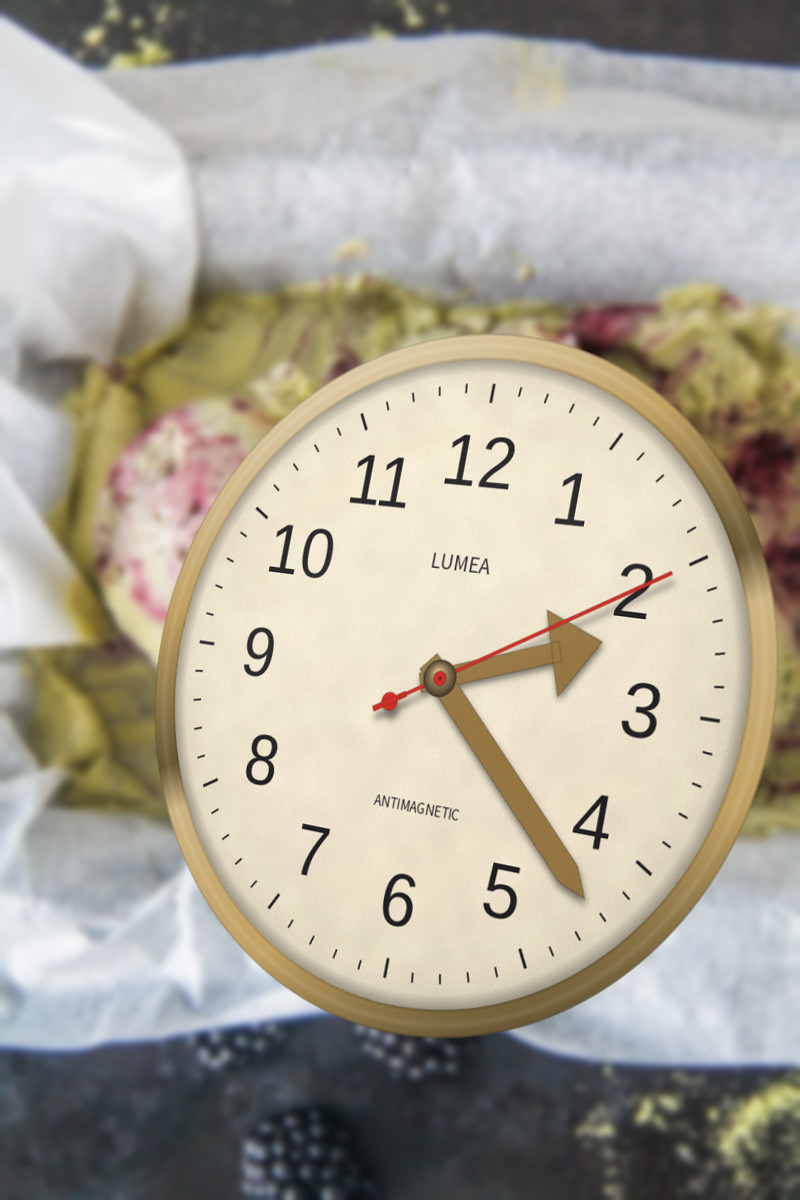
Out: {"hour": 2, "minute": 22, "second": 10}
